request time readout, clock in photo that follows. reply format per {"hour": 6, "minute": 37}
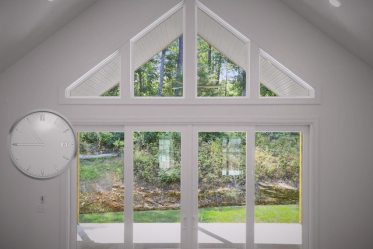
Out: {"hour": 10, "minute": 45}
